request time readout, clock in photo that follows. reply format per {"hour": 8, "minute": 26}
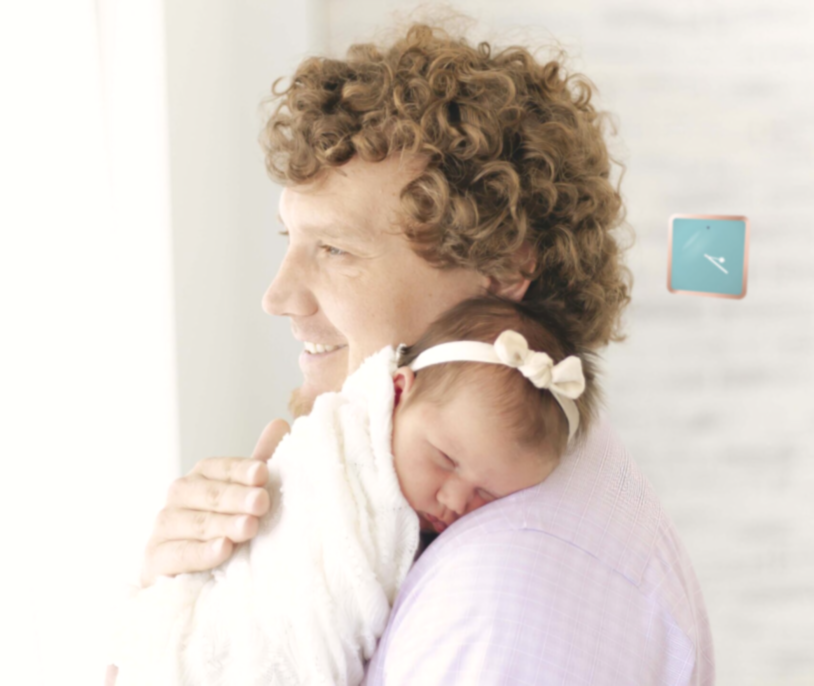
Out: {"hour": 3, "minute": 21}
